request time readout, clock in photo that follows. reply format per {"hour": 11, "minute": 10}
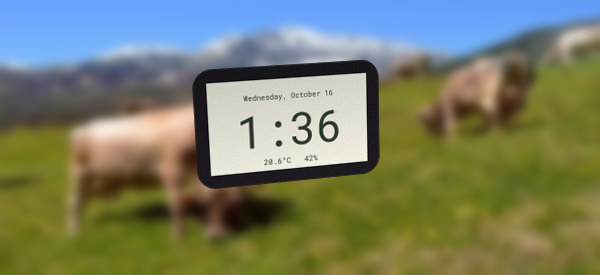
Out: {"hour": 1, "minute": 36}
